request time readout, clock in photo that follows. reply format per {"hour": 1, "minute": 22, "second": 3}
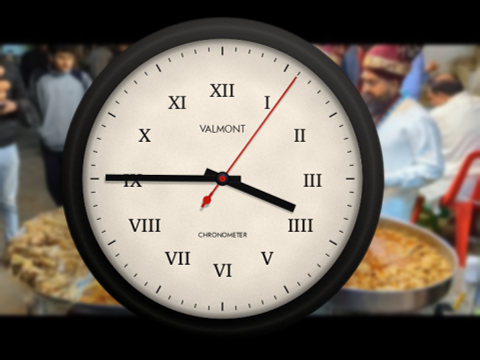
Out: {"hour": 3, "minute": 45, "second": 6}
